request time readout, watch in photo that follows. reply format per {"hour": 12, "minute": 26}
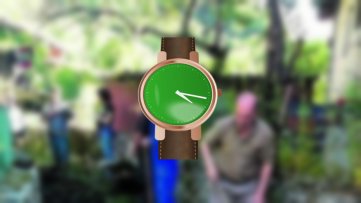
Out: {"hour": 4, "minute": 17}
